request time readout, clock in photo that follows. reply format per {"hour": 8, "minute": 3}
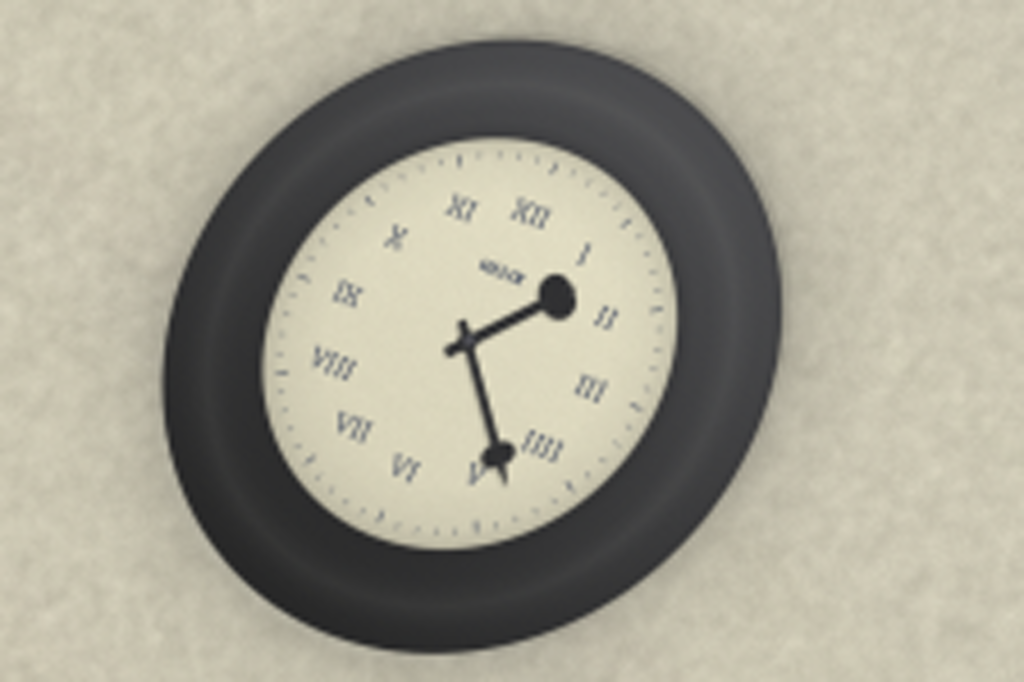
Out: {"hour": 1, "minute": 23}
